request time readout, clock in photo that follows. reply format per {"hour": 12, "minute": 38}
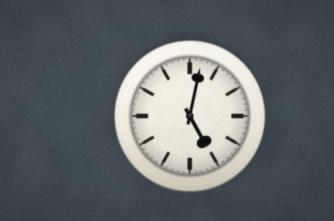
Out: {"hour": 5, "minute": 2}
